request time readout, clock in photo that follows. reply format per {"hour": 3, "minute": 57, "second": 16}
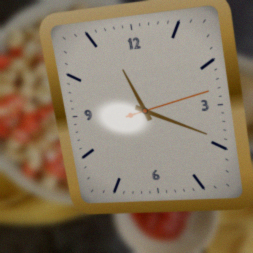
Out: {"hour": 11, "minute": 19, "second": 13}
